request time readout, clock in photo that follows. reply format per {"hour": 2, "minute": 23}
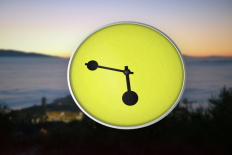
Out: {"hour": 5, "minute": 47}
